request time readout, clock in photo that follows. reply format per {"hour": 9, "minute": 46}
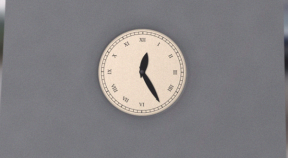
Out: {"hour": 12, "minute": 25}
